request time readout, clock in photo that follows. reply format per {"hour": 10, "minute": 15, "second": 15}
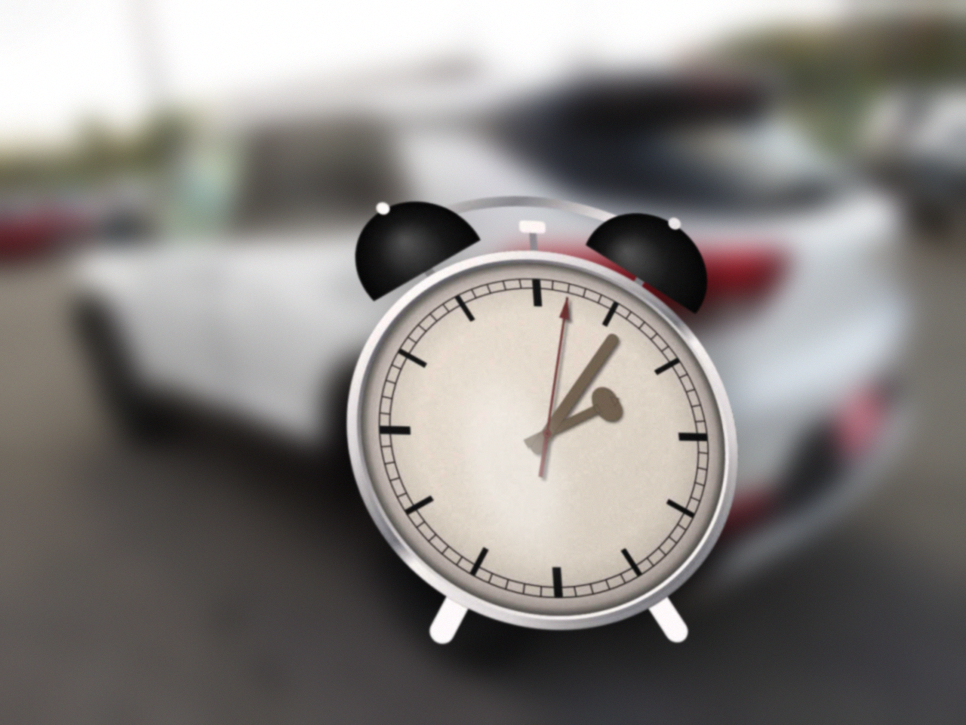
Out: {"hour": 2, "minute": 6, "second": 2}
